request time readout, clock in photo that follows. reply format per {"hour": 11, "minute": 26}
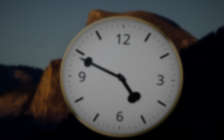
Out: {"hour": 4, "minute": 49}
